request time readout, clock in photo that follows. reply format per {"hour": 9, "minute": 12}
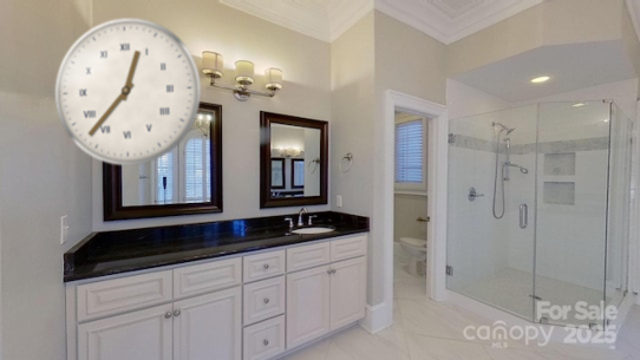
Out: {"hour": 12, "minute": 37}
